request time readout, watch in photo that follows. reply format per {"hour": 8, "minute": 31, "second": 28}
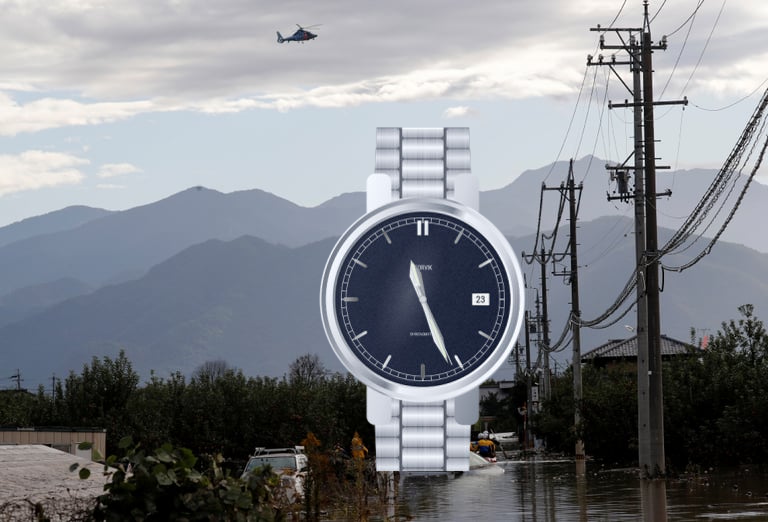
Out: {"hour": 11, "minute": 26, "second": 26}
